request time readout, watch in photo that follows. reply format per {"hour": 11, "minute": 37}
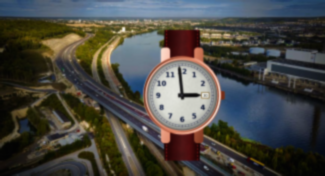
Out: {"hour": 2, "minute": 59}
